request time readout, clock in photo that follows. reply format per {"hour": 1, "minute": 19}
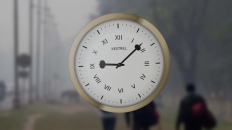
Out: {"hour": 9, "minute": 8}
